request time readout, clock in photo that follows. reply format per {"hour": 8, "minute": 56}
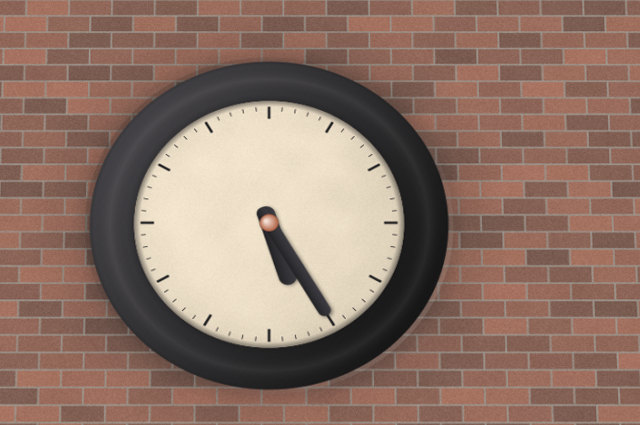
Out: {"hour": 5, "minute": 25}
